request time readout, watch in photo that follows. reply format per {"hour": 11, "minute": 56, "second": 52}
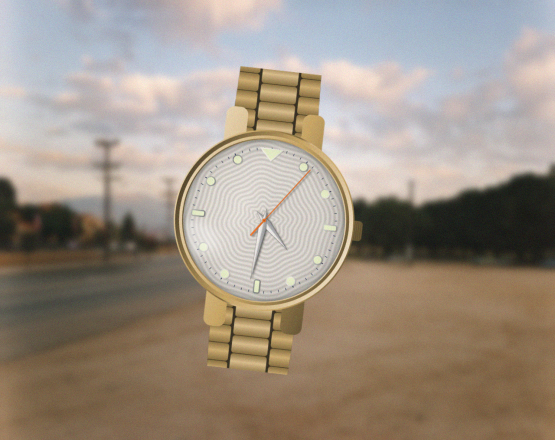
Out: {"hour": 4, "minute": 31, "second": 6}
